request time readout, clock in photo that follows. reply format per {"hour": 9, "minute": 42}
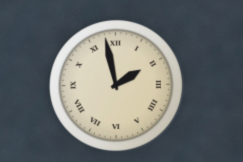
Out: {"hour": 1, "minute": 58}
